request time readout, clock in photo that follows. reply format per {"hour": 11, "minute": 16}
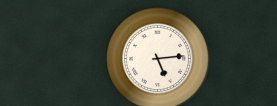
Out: {"hour": 5, "minute": 14}
